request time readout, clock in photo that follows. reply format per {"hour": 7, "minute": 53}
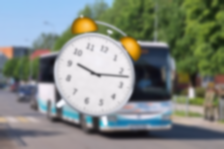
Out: {"hour": 9, "minute": 12}
